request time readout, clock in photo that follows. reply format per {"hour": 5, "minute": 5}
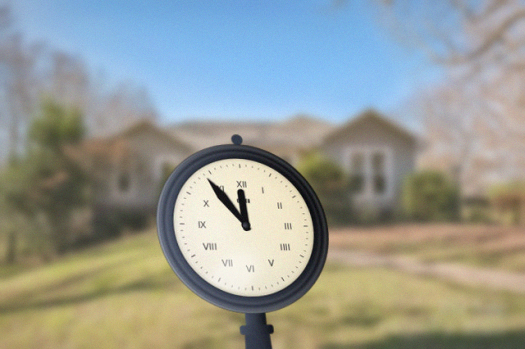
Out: {"hour": 11, "minute": 54}
